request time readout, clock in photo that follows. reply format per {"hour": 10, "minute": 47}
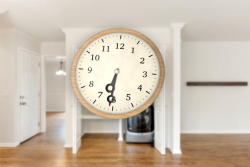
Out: {"hour": 6, "minute": 31}
